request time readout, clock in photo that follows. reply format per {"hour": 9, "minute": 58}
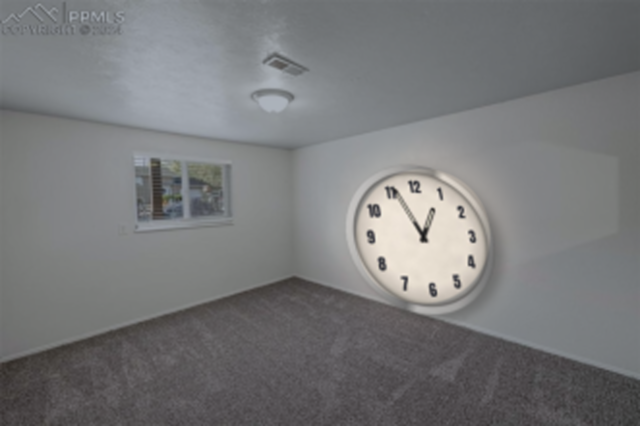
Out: {"hour": 12, "minute": 56}
